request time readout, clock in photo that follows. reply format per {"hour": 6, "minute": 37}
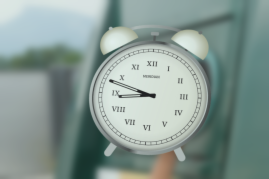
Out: {"hour": 8, "minute": 48}
